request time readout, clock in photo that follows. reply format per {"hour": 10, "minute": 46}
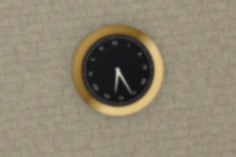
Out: {"hour": 6, "minute": 26}
